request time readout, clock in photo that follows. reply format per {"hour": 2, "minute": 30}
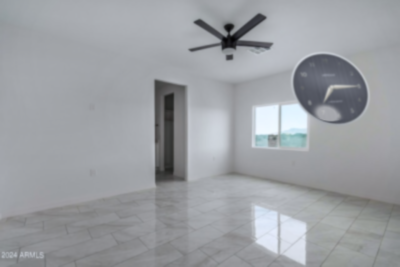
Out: {"hour": 7, "minute": 15}
